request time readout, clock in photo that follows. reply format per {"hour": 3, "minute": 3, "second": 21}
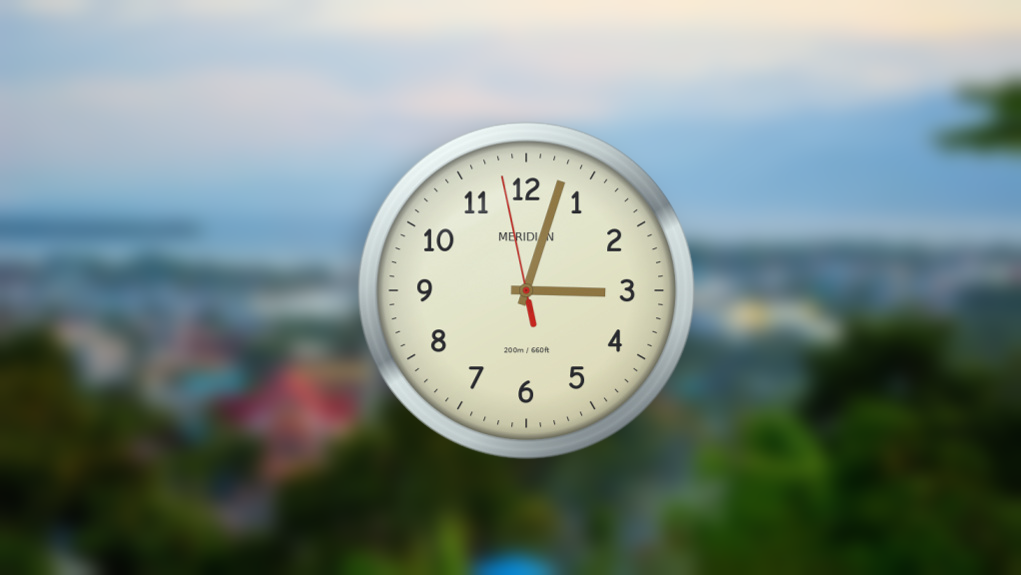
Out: {"hour": 3, "minute": 2, "second": 58}
